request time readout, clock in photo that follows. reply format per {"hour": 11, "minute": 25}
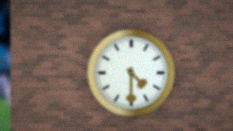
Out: {"hour": 4, "minute": 30}
